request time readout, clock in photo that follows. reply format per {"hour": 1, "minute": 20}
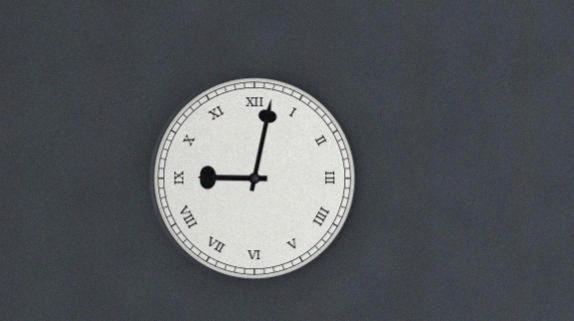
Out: {"hour": 9, "minute": 2}
